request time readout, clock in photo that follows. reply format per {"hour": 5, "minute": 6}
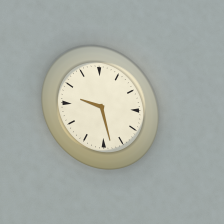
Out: {"hour": 9, "minute": 28}
